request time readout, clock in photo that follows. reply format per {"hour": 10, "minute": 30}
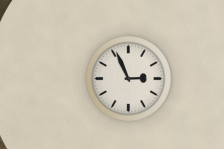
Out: {"hour": 2, "minute": 56}
